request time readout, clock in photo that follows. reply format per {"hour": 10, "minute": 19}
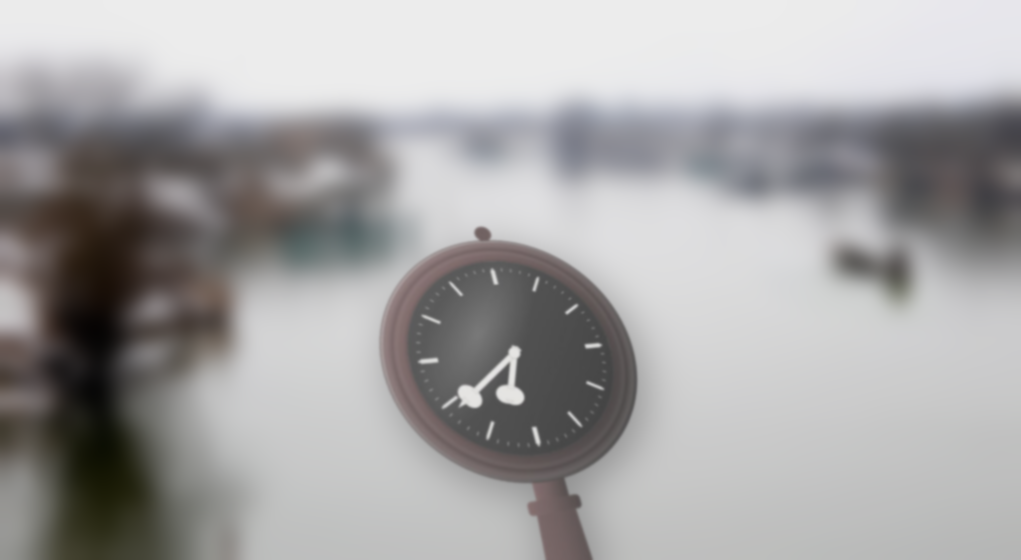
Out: {"hour": 6, "minute": 39}
